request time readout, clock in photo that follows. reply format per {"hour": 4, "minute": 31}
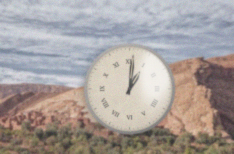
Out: {"hour": 1, "minute": 1}
